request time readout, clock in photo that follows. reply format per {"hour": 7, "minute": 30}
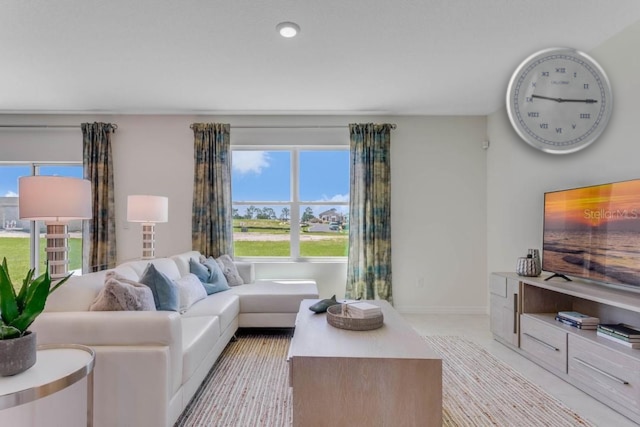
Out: {"hour": 9, "minute": 15}
